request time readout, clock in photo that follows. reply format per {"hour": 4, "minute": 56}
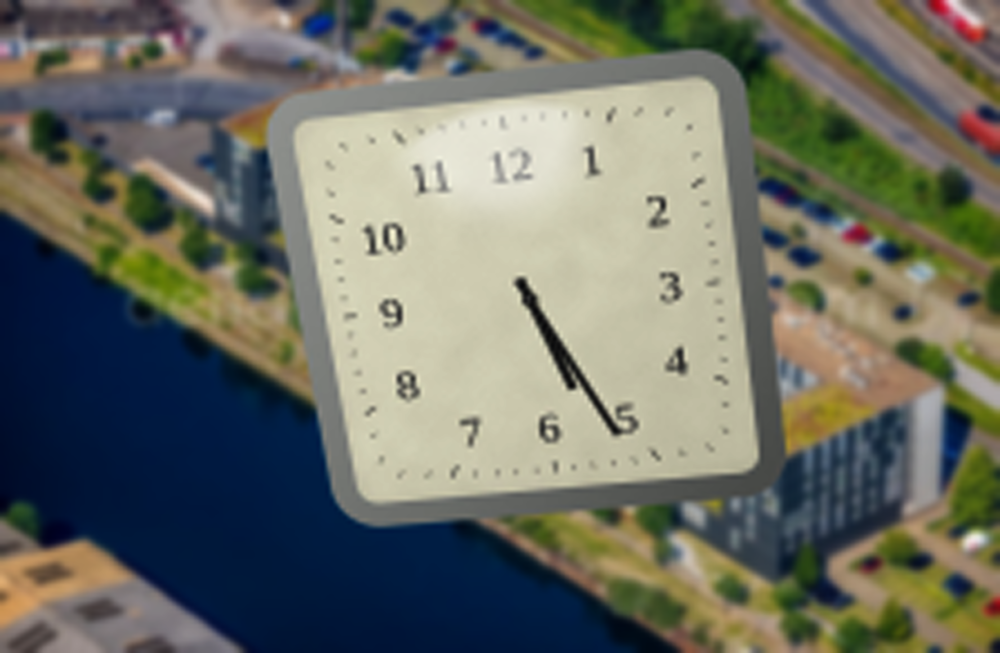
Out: {"hour": 5, "minute": 26}
